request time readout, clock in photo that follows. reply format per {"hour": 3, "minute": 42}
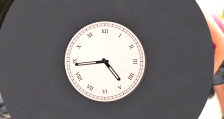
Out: {"hour": 4, "minute": 44}
